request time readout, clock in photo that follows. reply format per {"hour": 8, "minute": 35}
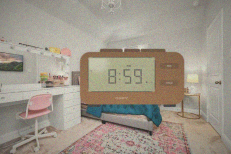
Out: {"hour": 8, "minute": 59}
